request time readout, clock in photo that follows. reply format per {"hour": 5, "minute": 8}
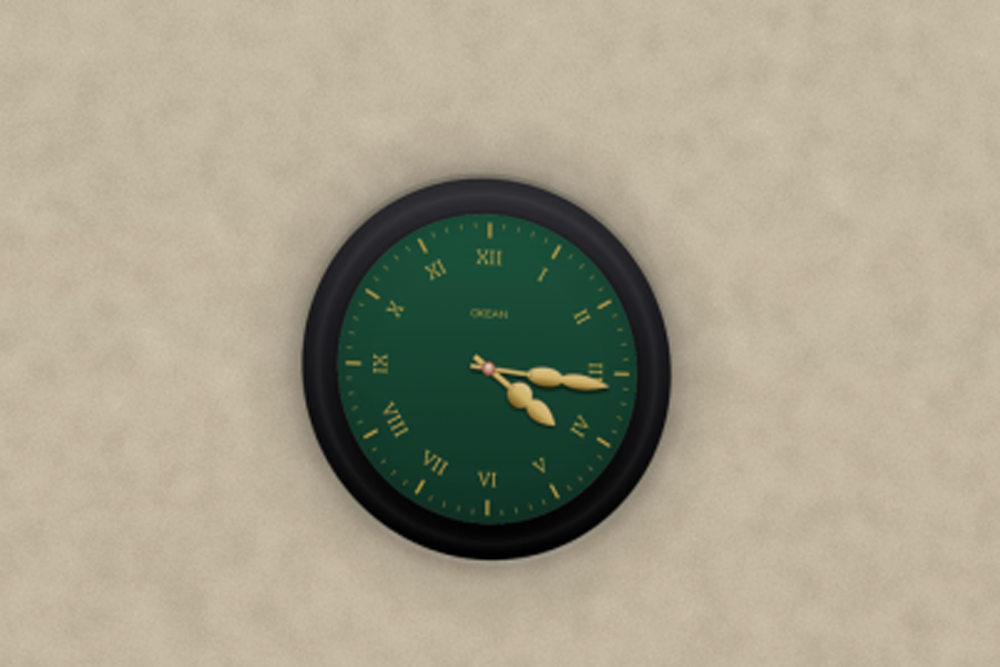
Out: {"hour": 4, "minute": 16}
